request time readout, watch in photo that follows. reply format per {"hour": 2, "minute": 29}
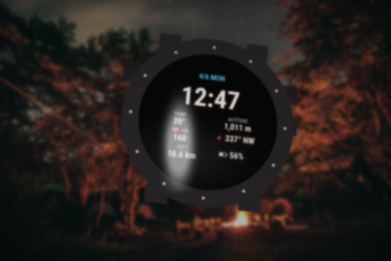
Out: {"hour": 12, "minute": 47}
